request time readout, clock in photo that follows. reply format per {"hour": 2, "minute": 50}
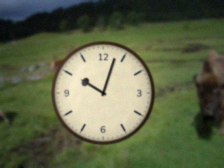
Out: {"hour": 10, "minute": 3}
